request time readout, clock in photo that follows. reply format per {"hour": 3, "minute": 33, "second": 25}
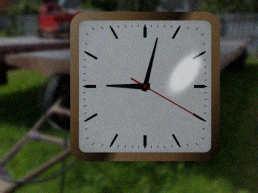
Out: {"hour": 9, "minute": 2, "second": 20}
